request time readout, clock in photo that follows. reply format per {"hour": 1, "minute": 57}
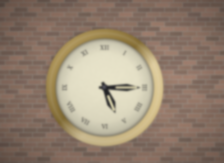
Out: {"hour": 5, "minute": 15}
